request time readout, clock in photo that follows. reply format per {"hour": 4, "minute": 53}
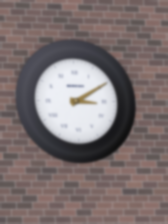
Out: {"hour": 3, "minute": 10}
